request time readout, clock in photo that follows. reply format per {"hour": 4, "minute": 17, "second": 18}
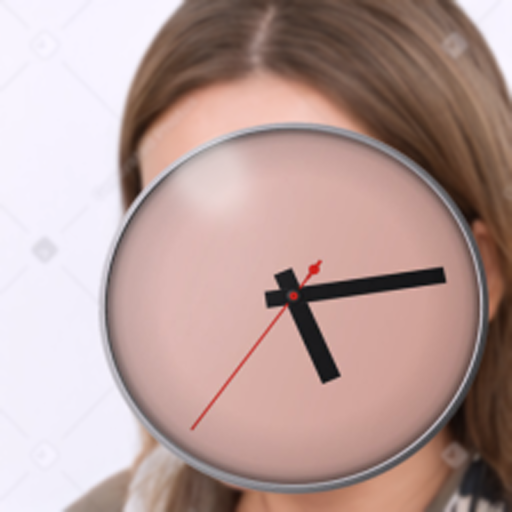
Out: {"hour": 5, "minute": 13, "second": 36}
